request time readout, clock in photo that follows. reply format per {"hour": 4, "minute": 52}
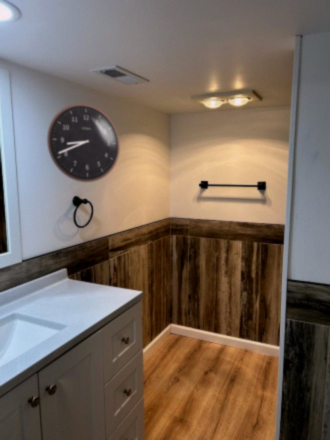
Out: {"hour": 8, "minute": 41}
